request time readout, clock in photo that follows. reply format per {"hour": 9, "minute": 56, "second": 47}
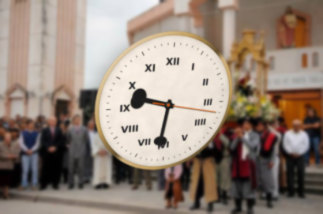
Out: {"hour": 9, "minute": 31, "second": 17}
